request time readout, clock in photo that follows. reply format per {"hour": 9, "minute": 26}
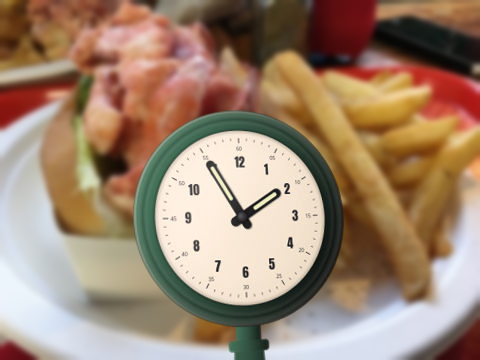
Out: {"hour": 1, "minute": 55}
